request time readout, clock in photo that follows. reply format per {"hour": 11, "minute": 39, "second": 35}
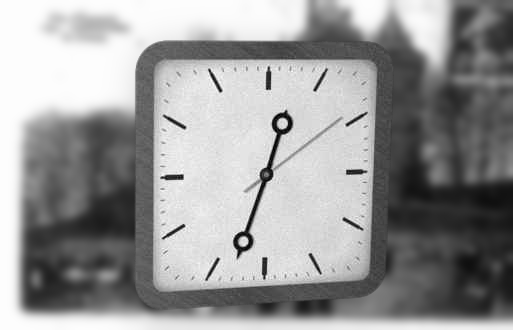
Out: {"hour": 12, "minute": 33, "second": 9}
